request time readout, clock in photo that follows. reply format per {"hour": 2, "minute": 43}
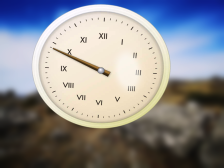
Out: {"hour": 9, "minute": 49}
